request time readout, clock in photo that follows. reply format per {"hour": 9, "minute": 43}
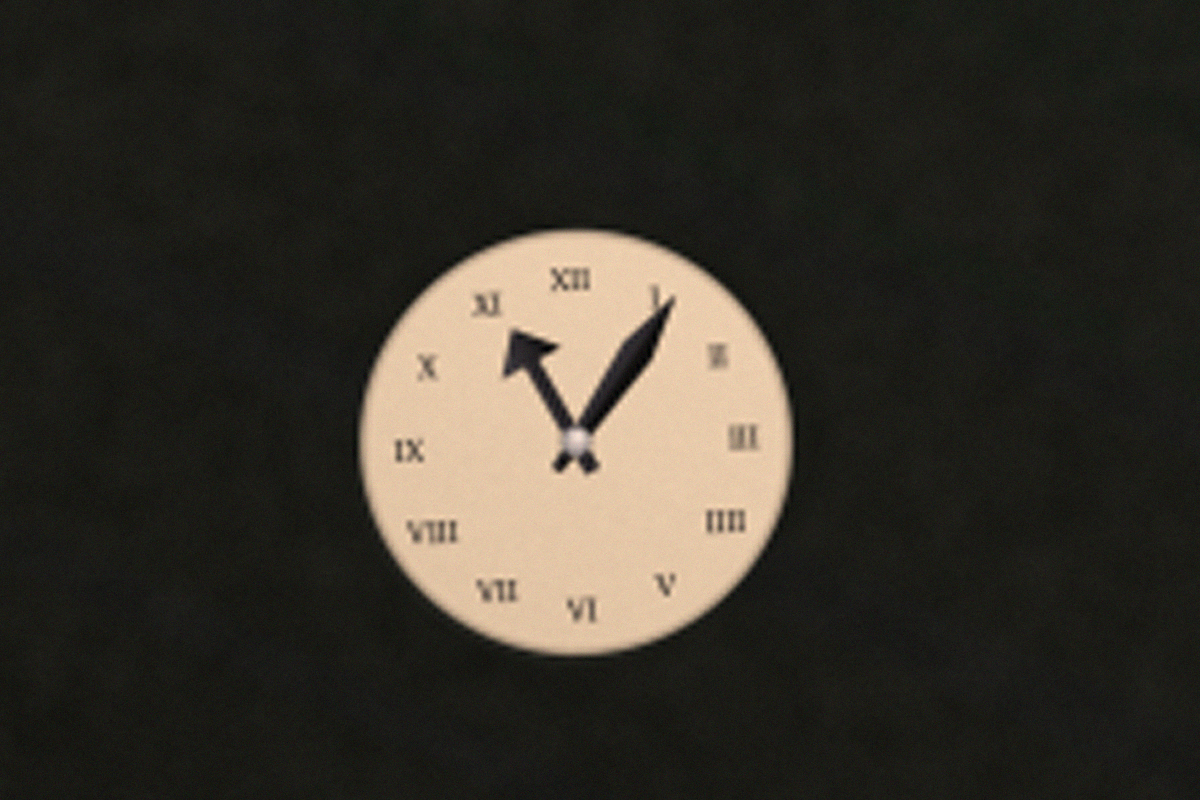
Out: {"hour": 11, "minute": 6}
